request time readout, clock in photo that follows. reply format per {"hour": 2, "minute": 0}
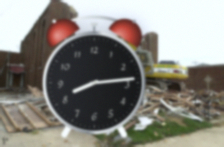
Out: {"hour": 8, "minute": 14}
